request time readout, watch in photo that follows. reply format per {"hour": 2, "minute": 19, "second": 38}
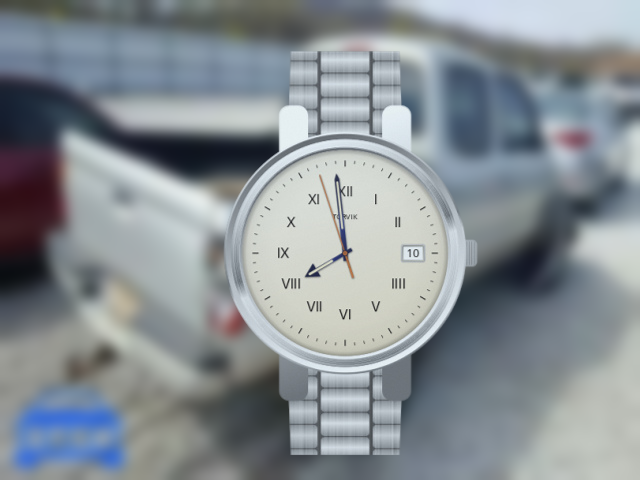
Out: {"hour": 7, "minute": 58, "second": 57}
